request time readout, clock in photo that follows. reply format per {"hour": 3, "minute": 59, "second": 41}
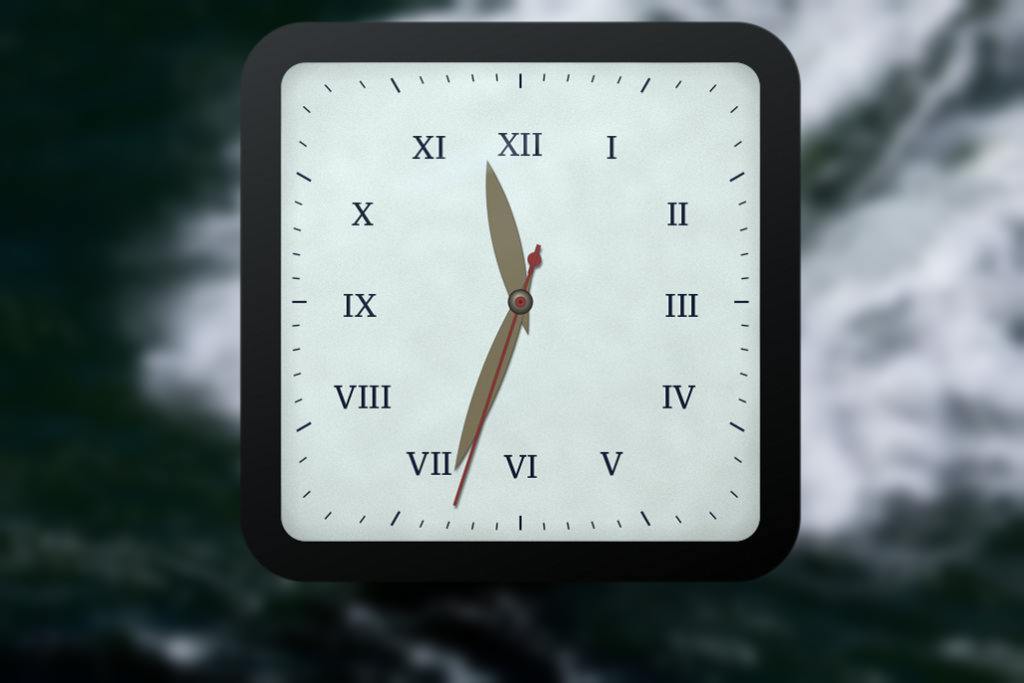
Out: {"hour": 11, "minute": 33, "second": 33}
